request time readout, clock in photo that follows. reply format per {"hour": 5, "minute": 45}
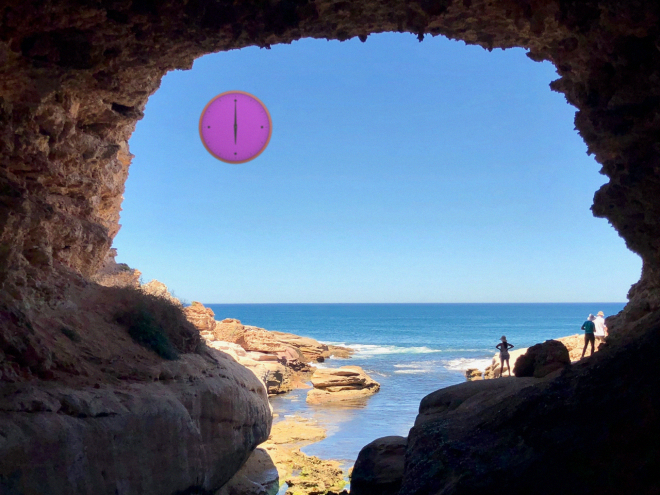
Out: {"hour": 6, "minute": 0}
